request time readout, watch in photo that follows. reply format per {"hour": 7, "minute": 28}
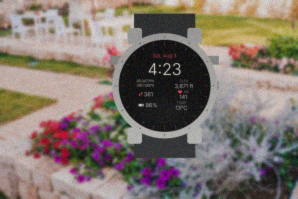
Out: {"hour": 4, "minute": 23}
